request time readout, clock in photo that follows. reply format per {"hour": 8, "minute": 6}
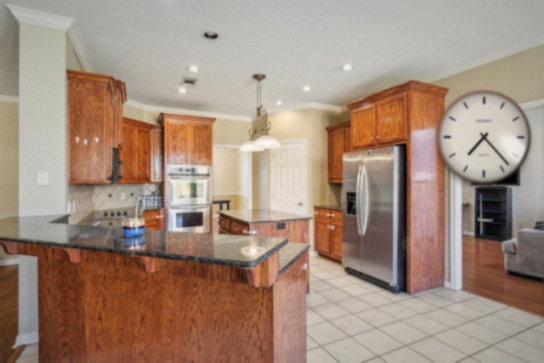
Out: {"hour": 7, "minute": 23}
